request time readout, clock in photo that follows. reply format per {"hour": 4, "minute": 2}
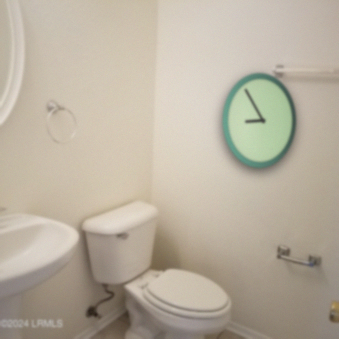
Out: {"hour": 8, "minute": 54}
